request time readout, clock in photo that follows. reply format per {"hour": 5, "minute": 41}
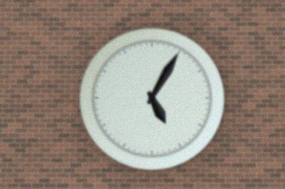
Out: {"hour": 5, "minute": 5}
